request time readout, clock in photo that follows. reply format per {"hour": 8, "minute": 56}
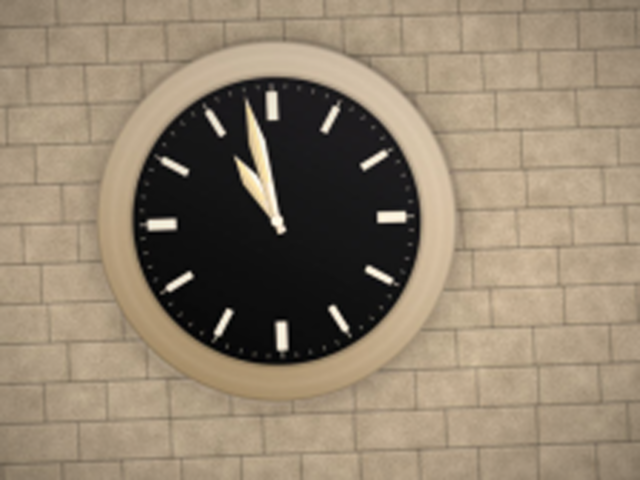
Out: {"hour": 10, "minute": 58}
